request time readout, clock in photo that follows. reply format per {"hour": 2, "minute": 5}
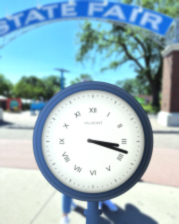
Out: {"hour": 3, "minute": 18}
